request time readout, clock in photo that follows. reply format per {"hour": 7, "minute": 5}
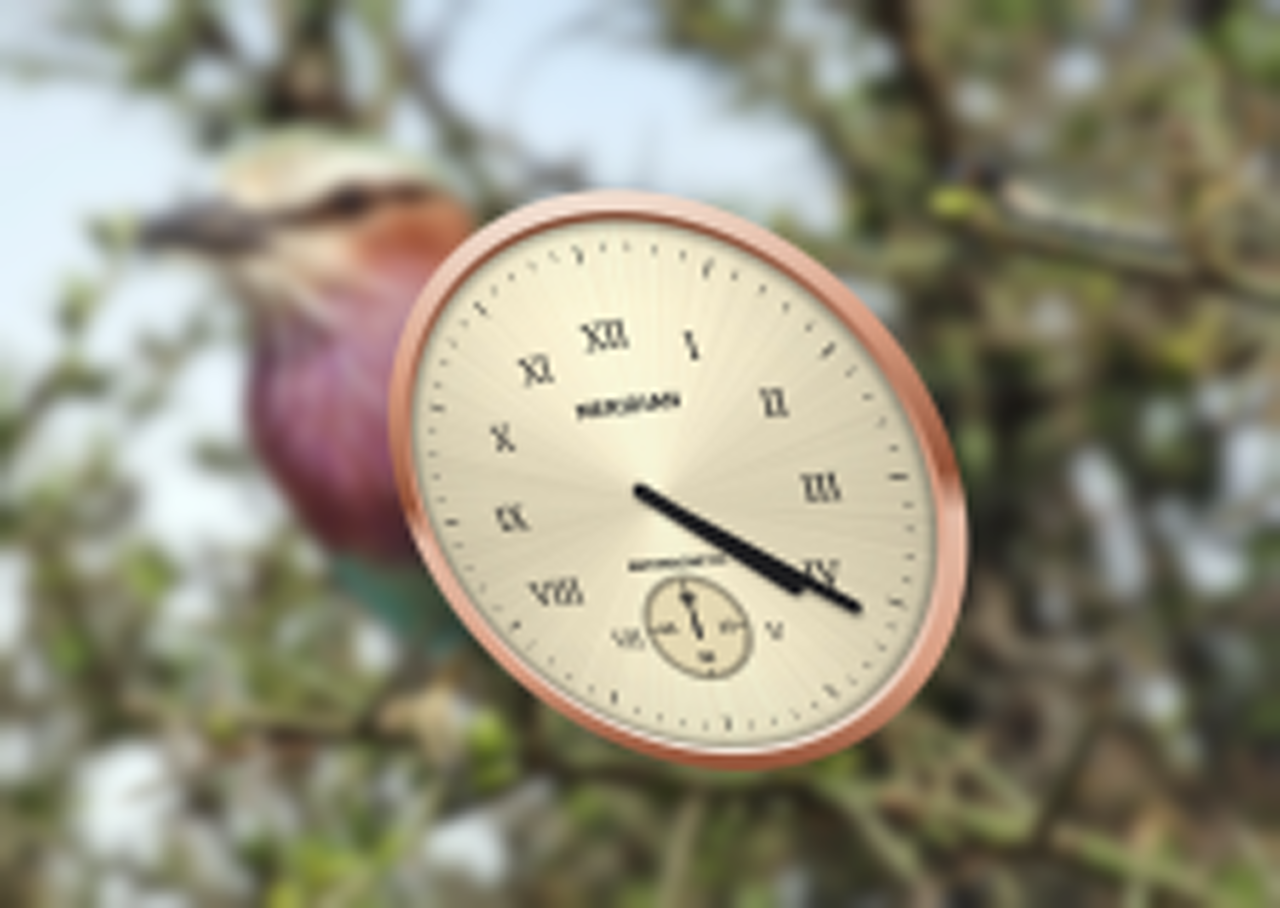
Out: {"hour": 4, "minute": 21}
